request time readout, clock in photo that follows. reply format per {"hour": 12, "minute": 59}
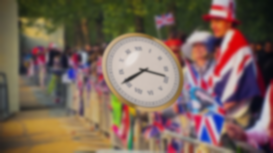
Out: {"hour": 3, "minute": 41}
